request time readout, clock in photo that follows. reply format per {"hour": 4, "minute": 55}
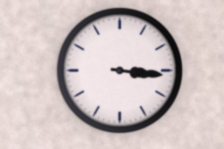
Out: {"hour": 3, "minute": 16}
